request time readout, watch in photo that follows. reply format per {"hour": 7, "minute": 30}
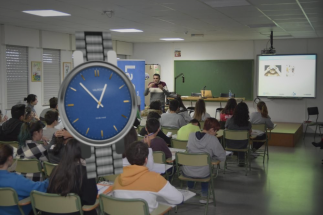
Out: {"hour": 12, "minute": 53}
